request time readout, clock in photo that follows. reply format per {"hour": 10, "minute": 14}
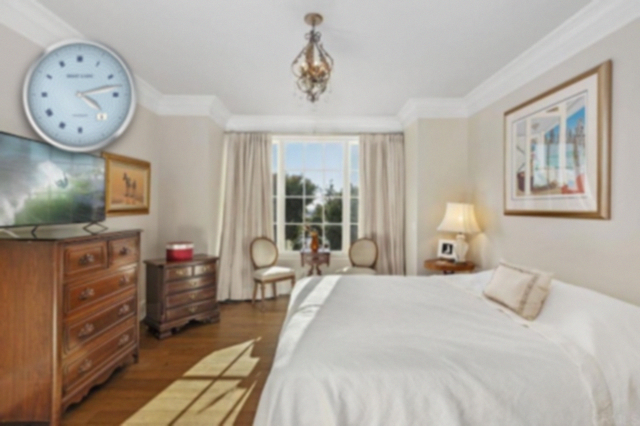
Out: {"hour": 4, "minute": 13}
